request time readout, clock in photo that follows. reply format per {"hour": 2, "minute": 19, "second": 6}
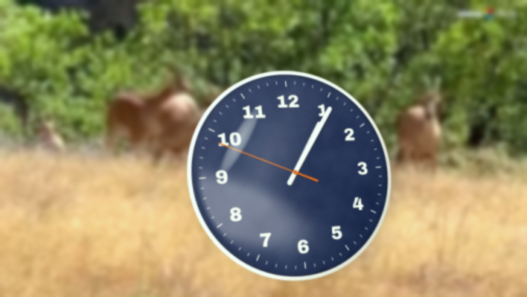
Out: {"hour": 1, "minute": 5, "second": 49}
